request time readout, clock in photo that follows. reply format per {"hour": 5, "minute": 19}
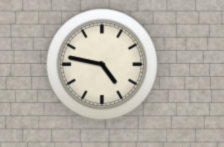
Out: {"hour": 4, "minute": 47}
